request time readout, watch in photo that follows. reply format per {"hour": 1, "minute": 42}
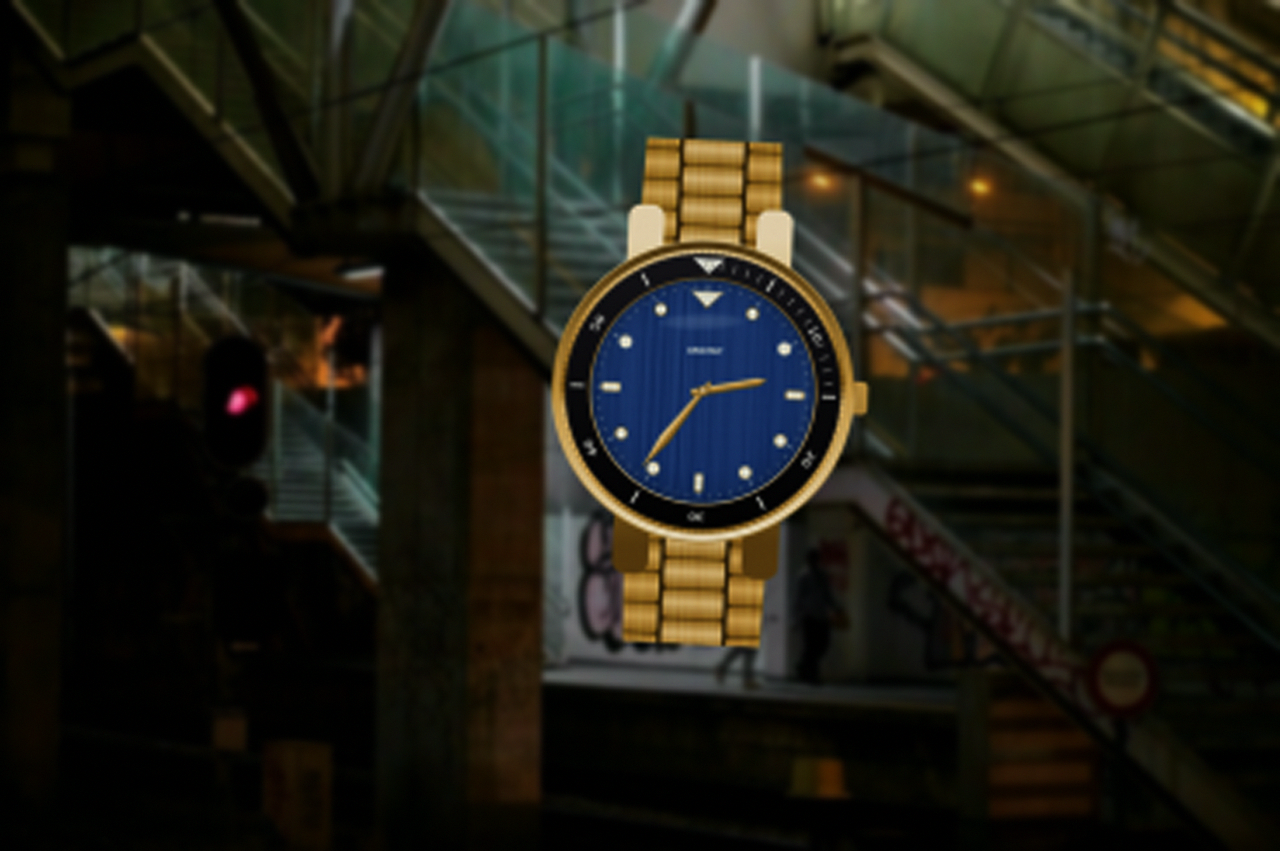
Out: {"hour": 2, "minute": 36}
